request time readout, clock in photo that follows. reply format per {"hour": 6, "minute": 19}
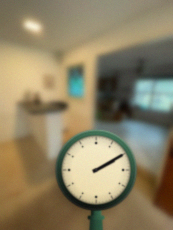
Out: {"hour": 2, "minute": 10}
